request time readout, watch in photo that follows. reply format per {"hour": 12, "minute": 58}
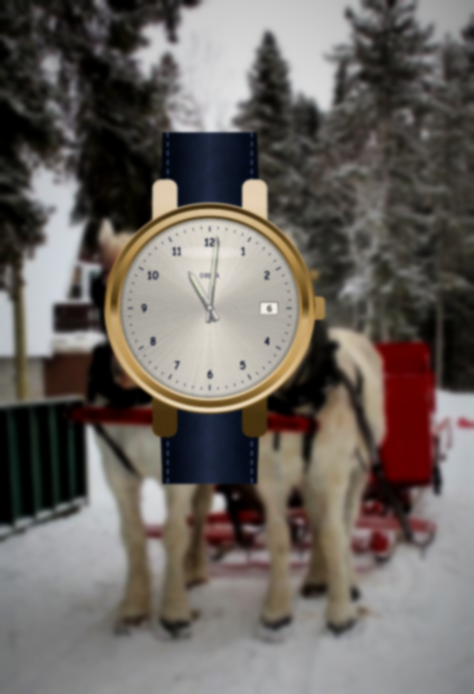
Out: {"hour": 11, "minute": 1}
